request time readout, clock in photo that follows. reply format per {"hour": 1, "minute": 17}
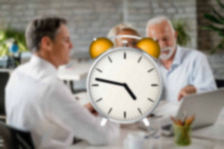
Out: {"hour": 4, "minute": 47}
